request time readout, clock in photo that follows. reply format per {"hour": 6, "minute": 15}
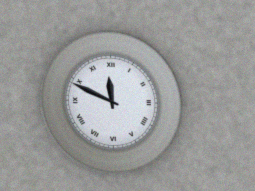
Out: {"hour": 11, "minute": 49}
